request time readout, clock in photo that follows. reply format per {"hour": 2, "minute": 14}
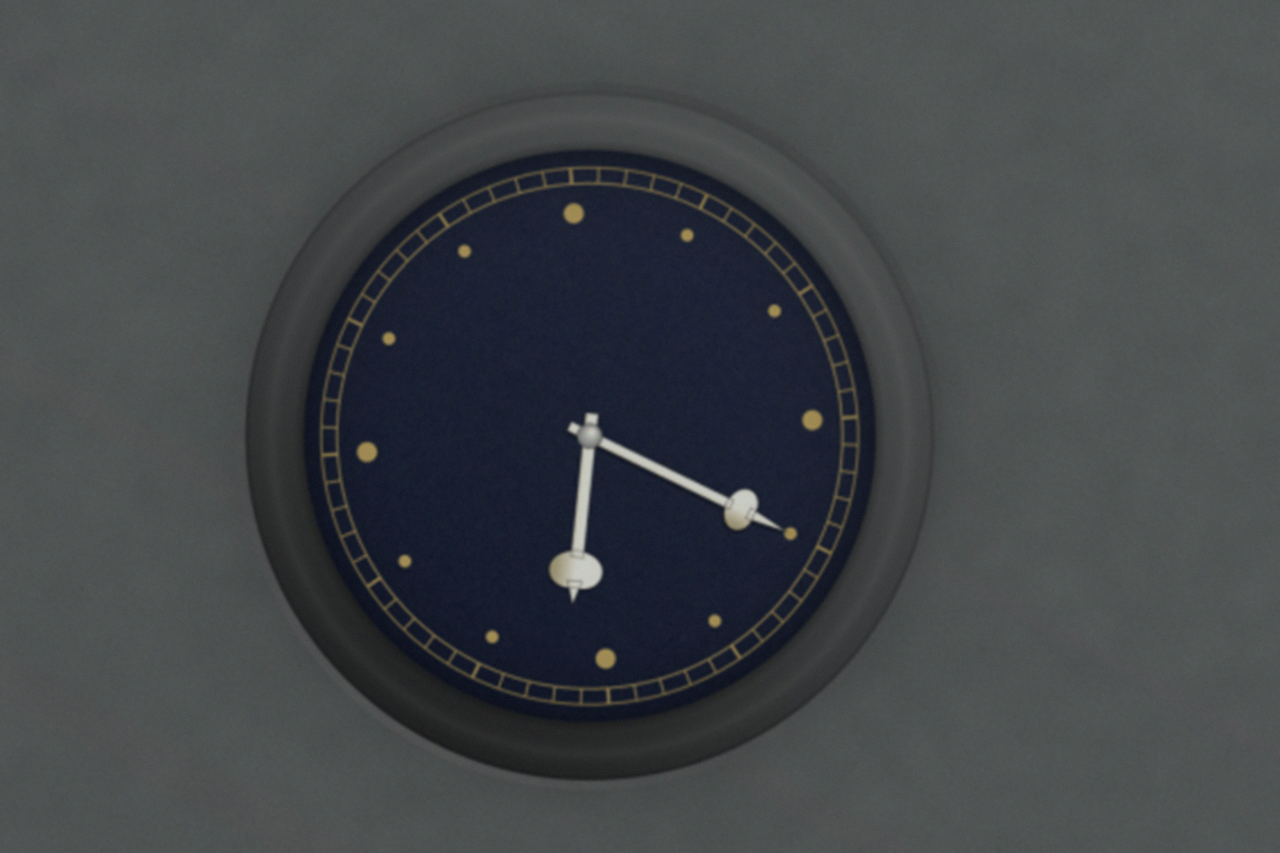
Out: {"hour": 6, "minute": 20}
